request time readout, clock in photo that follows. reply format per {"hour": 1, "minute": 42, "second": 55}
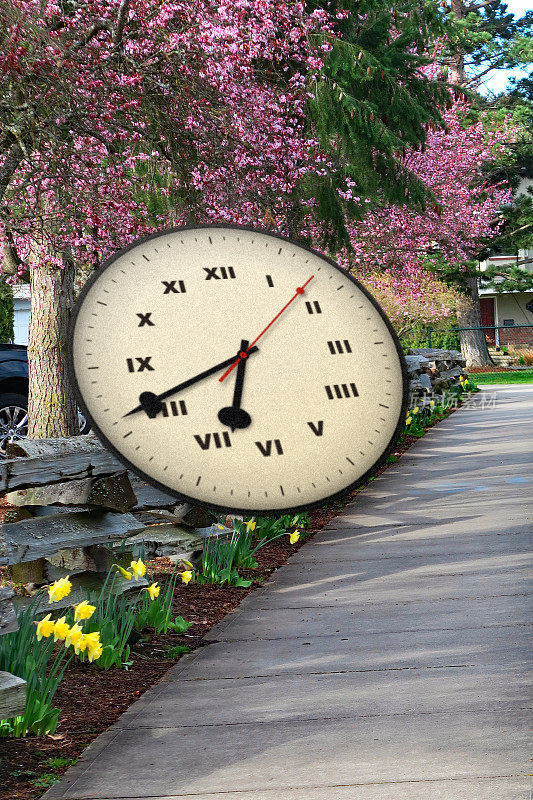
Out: {"hour": 6, "minute": 41, "second": 8}
